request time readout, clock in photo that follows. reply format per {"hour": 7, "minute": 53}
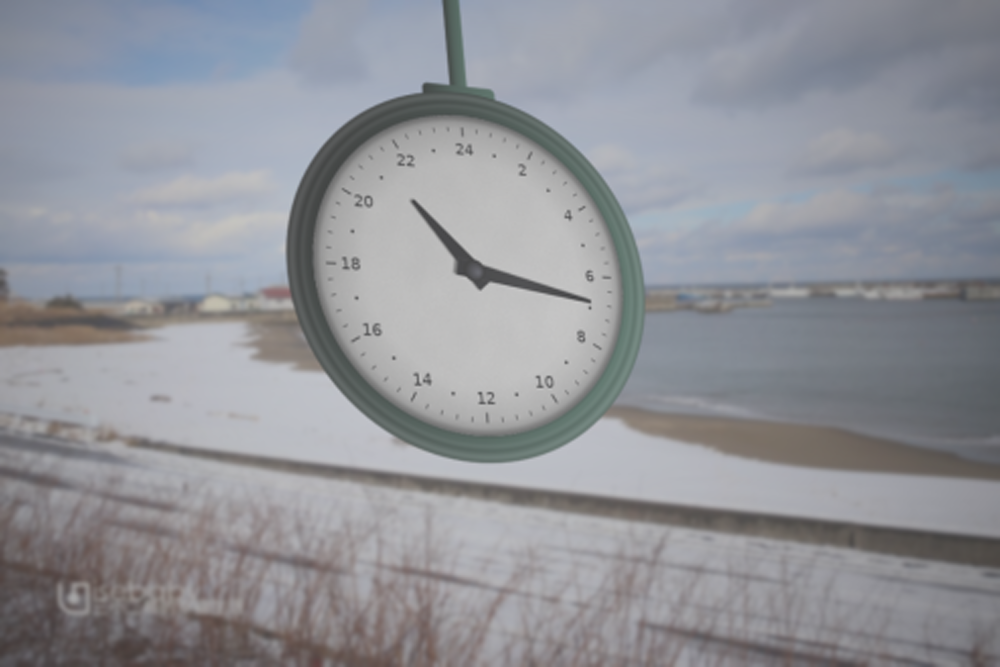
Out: {"hour": 21, "minute": 17}
